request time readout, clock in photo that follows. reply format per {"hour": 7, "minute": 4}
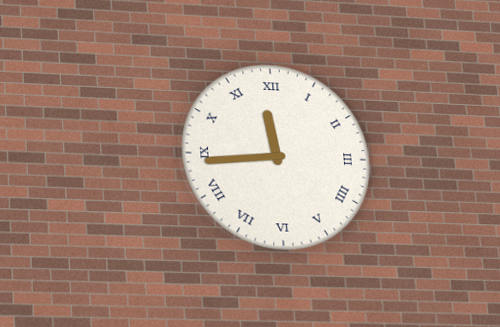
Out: {"hour": 11, "minute": 44}
